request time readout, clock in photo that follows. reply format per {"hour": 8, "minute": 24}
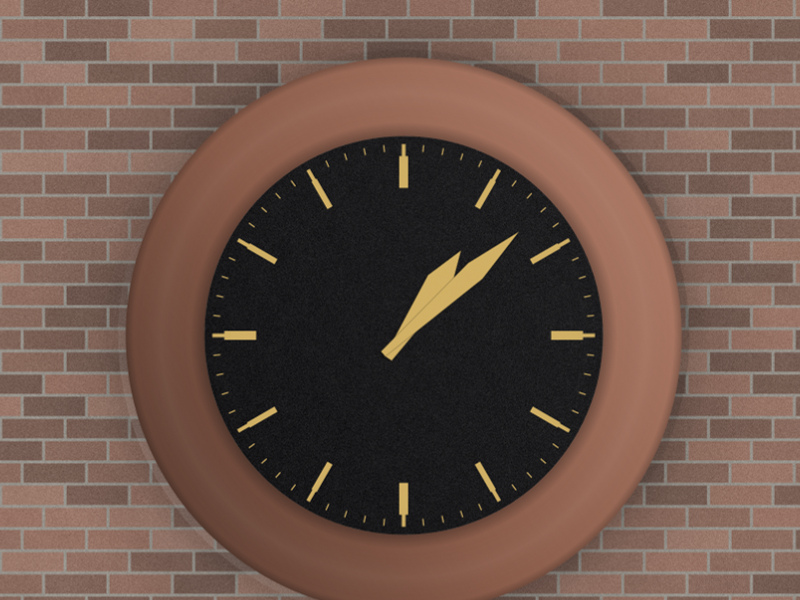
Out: {"hour": 1, "minute": 8}
